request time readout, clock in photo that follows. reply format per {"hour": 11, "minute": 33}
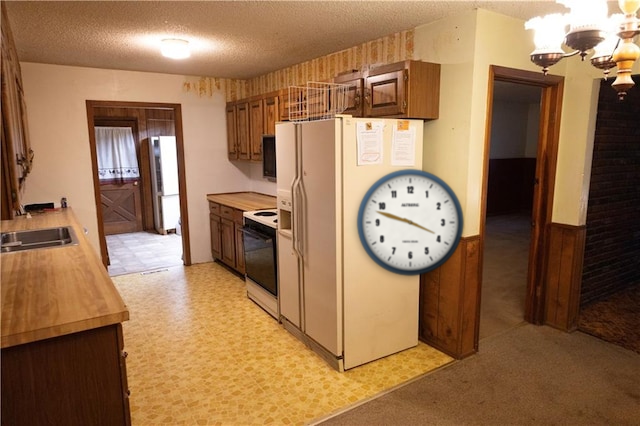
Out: {"hour": 3, "minute": 48}
